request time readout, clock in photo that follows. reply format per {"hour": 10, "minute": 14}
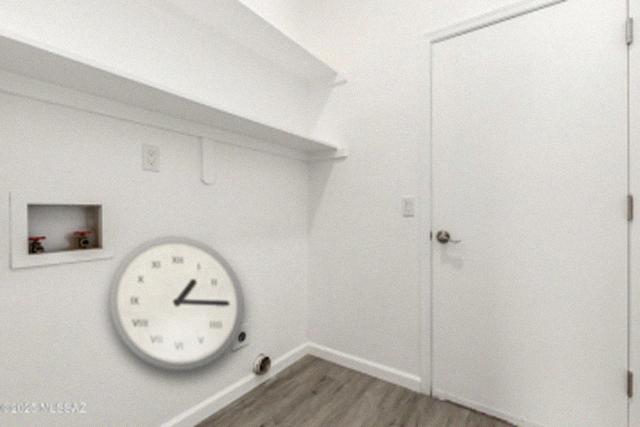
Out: {"hour": 1, "minute": 15}
